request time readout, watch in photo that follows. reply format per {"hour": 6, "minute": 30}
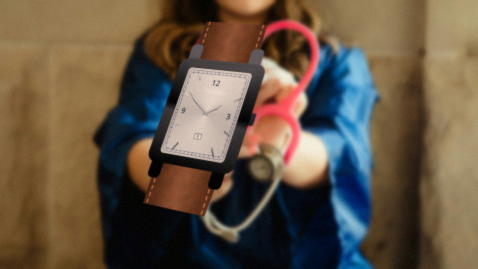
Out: {"hour": 1, "minute": 51}
